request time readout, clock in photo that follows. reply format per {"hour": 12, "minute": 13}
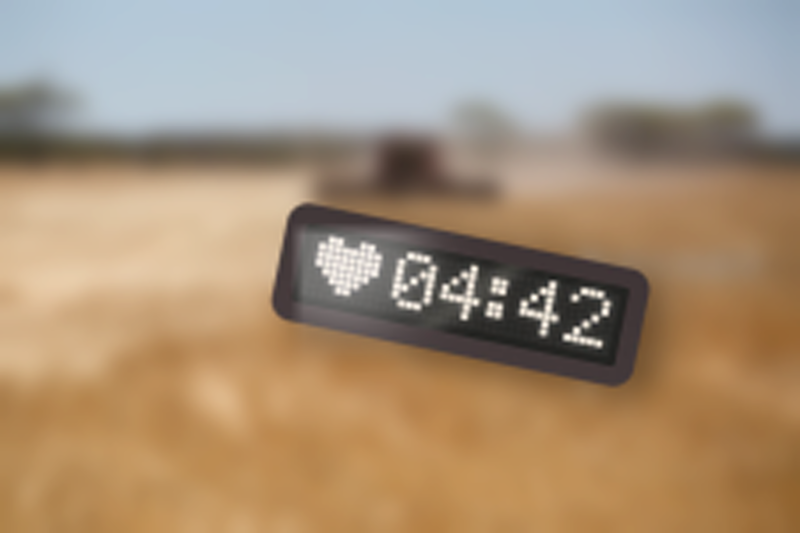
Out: {"hour": 4, "minute": 42}
